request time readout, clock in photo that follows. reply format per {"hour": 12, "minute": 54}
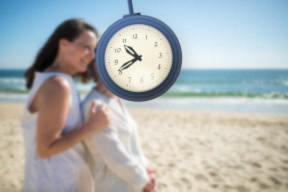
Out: {"hour": 10, "minute": 41}
